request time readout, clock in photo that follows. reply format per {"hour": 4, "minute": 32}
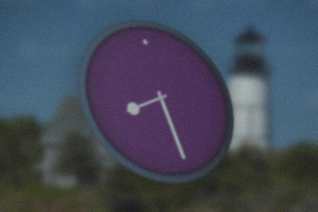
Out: {"hour": 8, "minute": 29}
